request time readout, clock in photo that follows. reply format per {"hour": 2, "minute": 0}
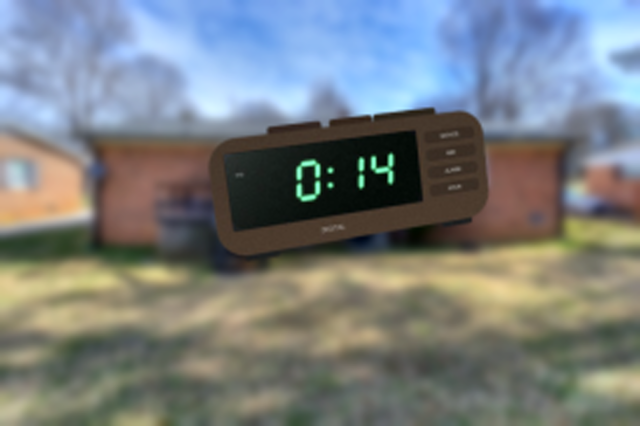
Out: {"hour": 0, "minute": 14}
